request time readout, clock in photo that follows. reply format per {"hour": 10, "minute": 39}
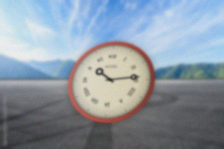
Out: {"hour": 10, "minute": 14}
